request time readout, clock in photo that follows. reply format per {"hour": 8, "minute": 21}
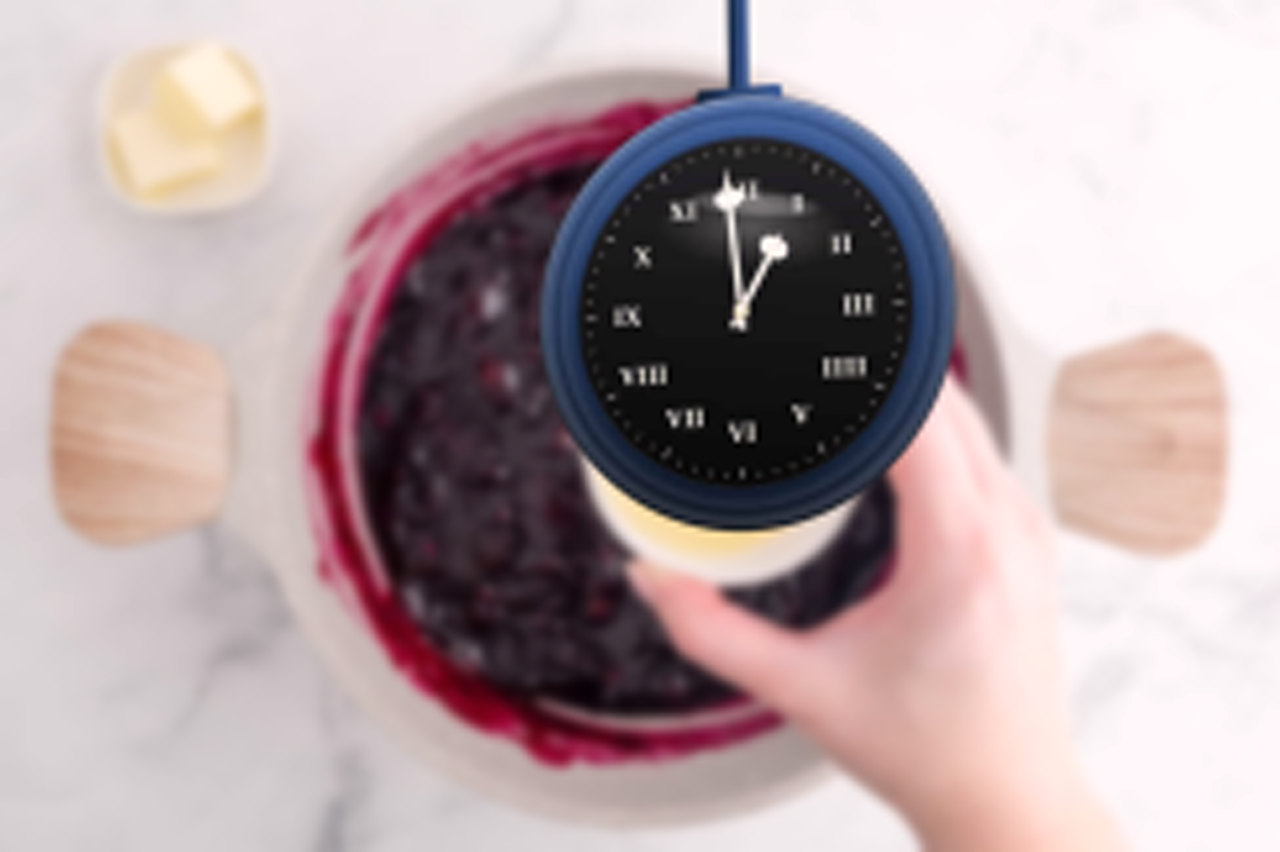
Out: {"hour": 12, "minute": 59}
